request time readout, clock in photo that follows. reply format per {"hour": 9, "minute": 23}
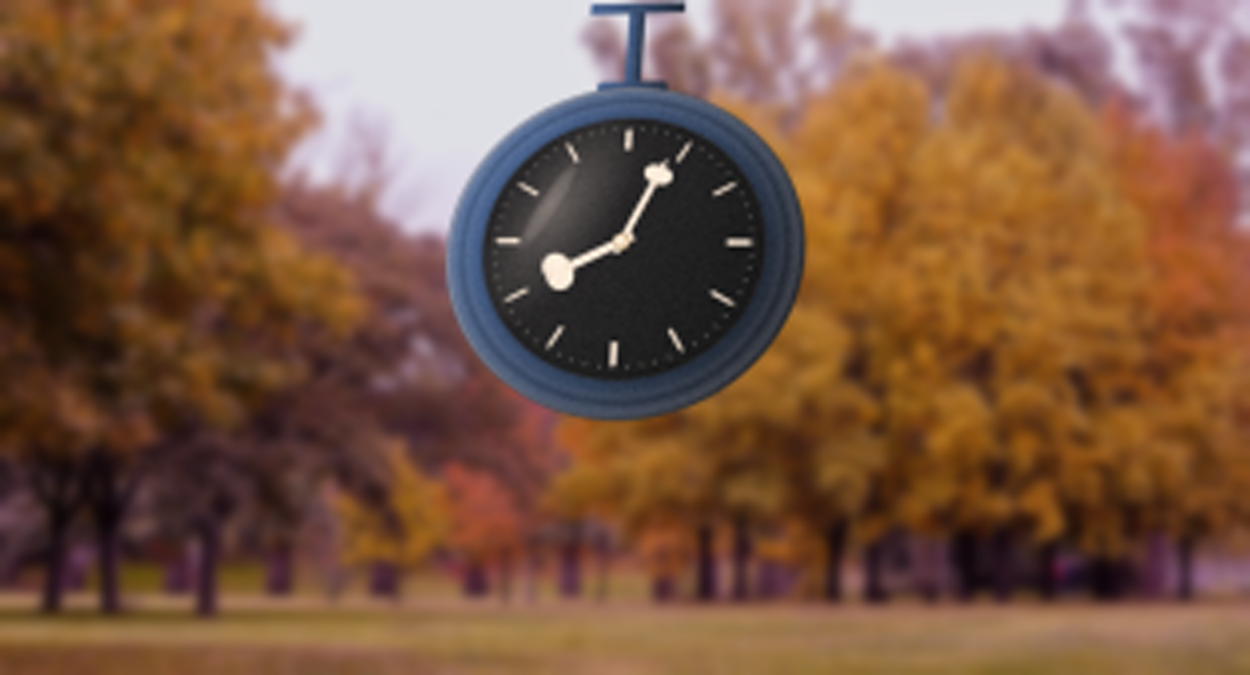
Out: {"hour": 8, "minute": 4}
